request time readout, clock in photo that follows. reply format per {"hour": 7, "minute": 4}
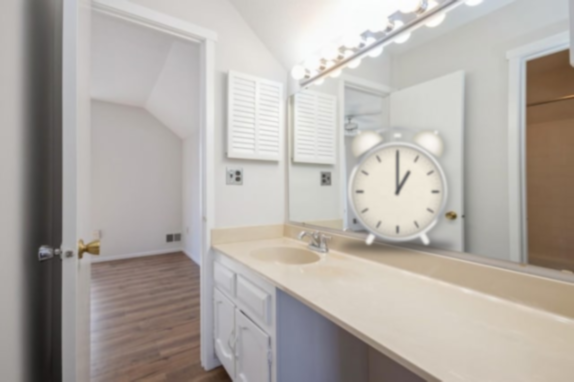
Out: {"hour": 1, "minute": 0}
